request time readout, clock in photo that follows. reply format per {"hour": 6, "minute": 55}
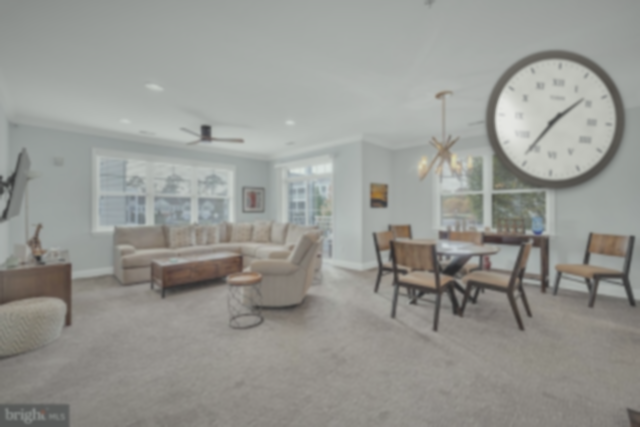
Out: {"hour": 1, "minute": 36}
